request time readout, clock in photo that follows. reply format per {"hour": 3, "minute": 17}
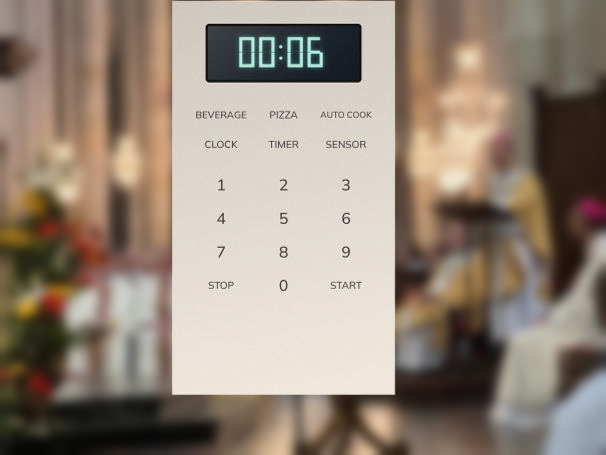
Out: {"hour": 0, "minute": 6}
